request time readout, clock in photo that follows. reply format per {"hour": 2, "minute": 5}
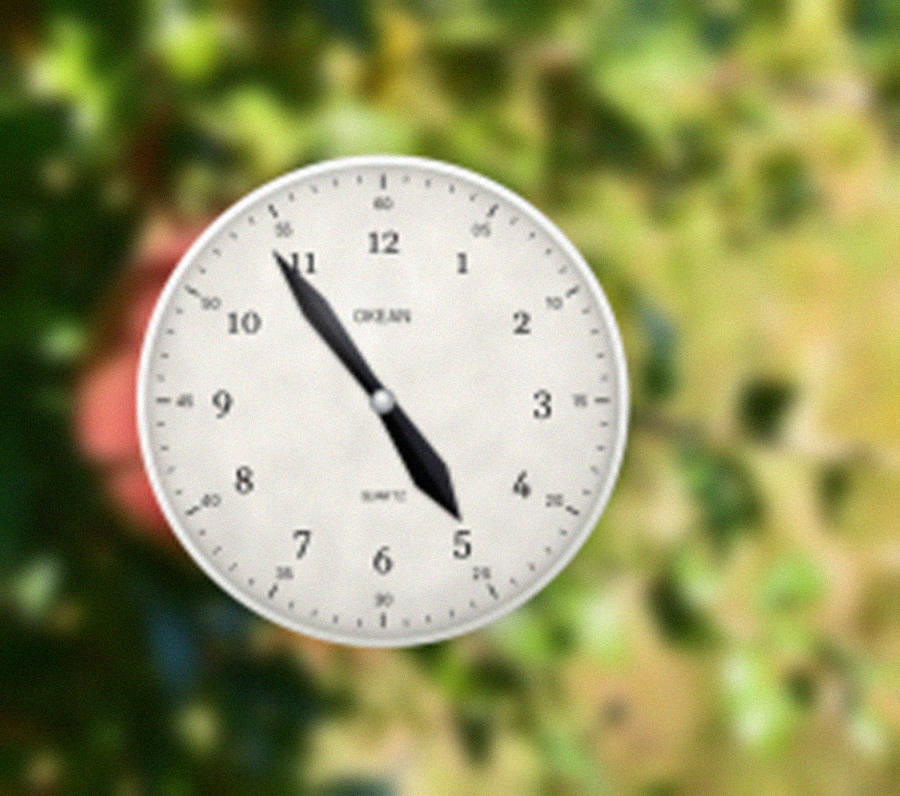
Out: {"hour": 4, "minute": 54}
